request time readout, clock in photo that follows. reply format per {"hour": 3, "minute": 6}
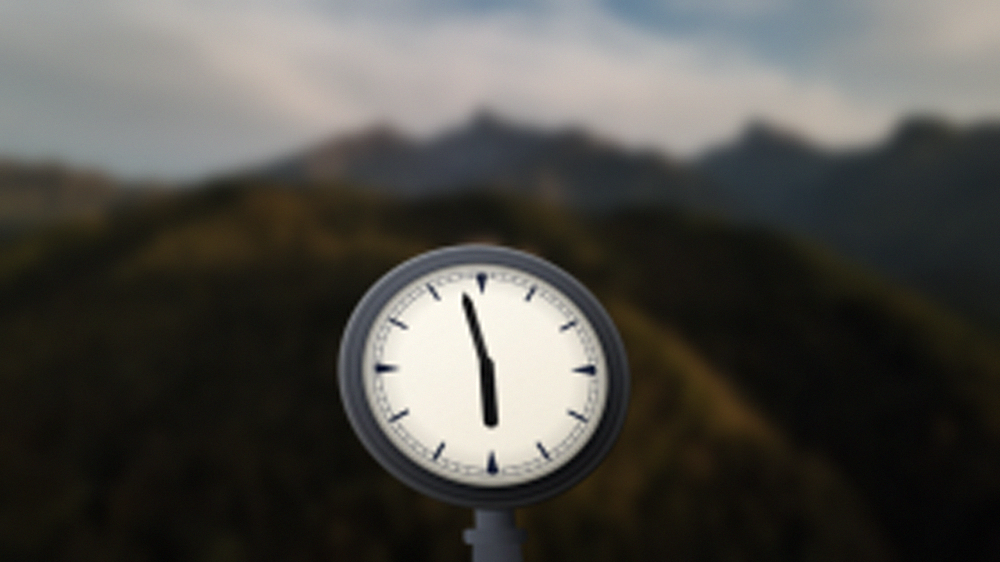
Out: {"hour": 5, "minute": 58}
